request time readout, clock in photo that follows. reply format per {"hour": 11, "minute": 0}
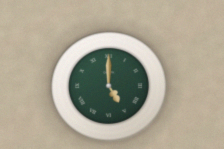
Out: {"hour": 5, "minute": 0}
